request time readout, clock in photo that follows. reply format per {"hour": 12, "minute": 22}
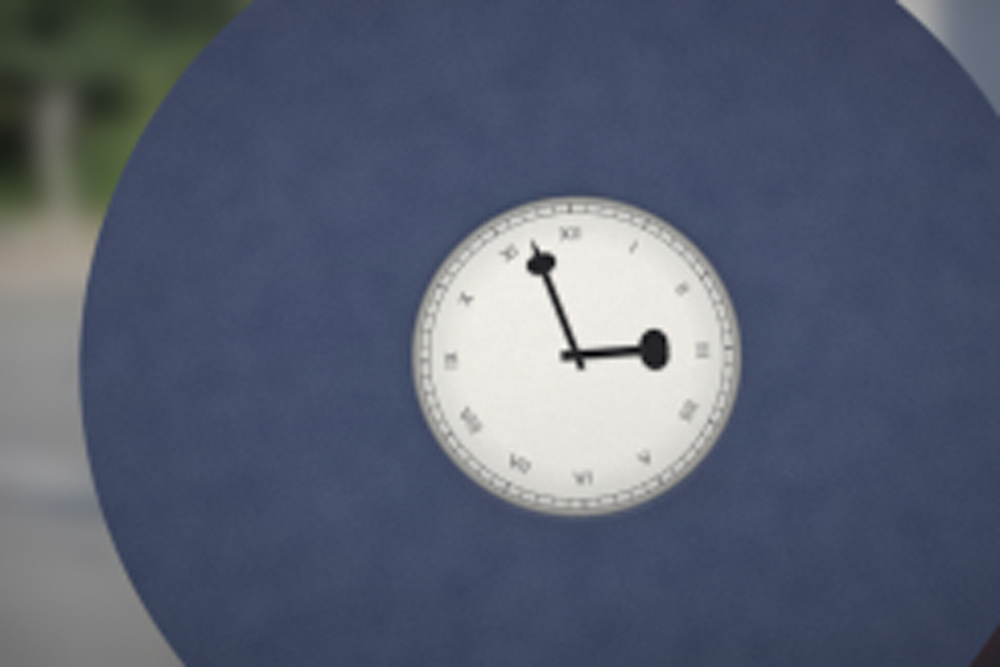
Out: {"hour": 2, "minute": 57}
